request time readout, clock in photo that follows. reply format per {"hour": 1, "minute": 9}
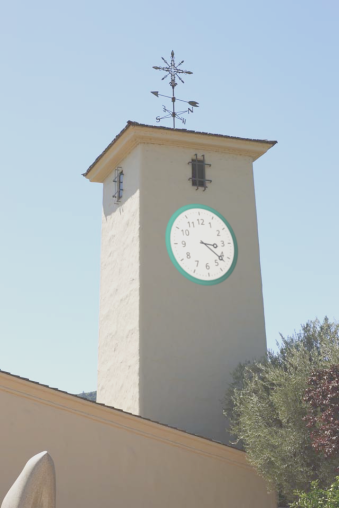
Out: {"hour": 3, "minute": 22}
